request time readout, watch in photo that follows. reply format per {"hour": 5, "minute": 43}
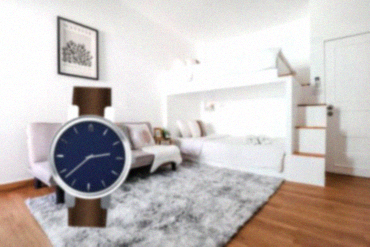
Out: {"hour": 2, "minute": 38}
